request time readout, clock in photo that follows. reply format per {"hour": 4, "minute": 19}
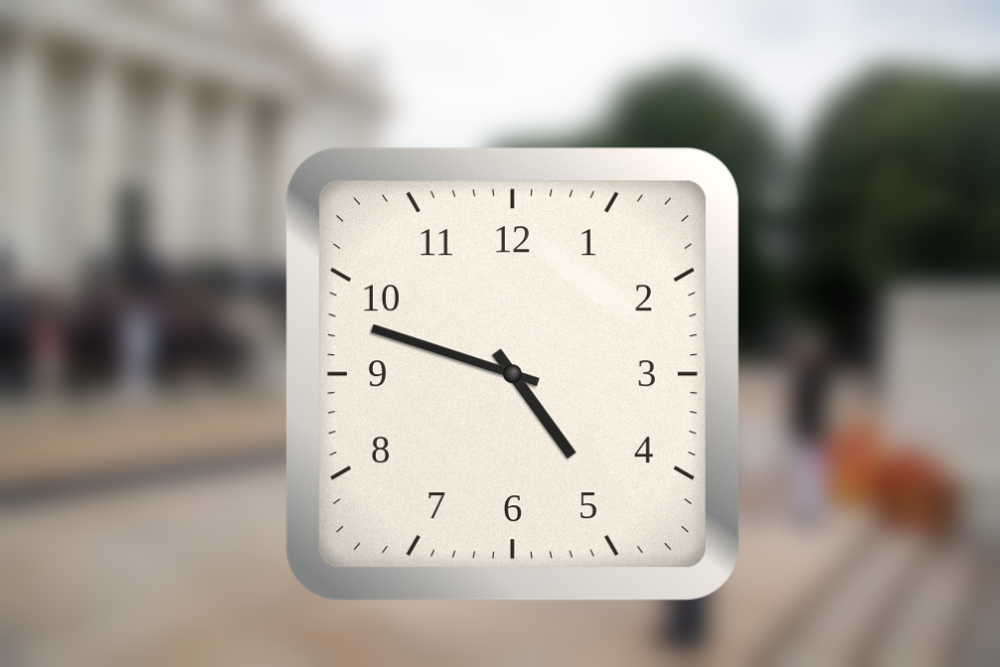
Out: {"hour": 4, "minute": 48}
